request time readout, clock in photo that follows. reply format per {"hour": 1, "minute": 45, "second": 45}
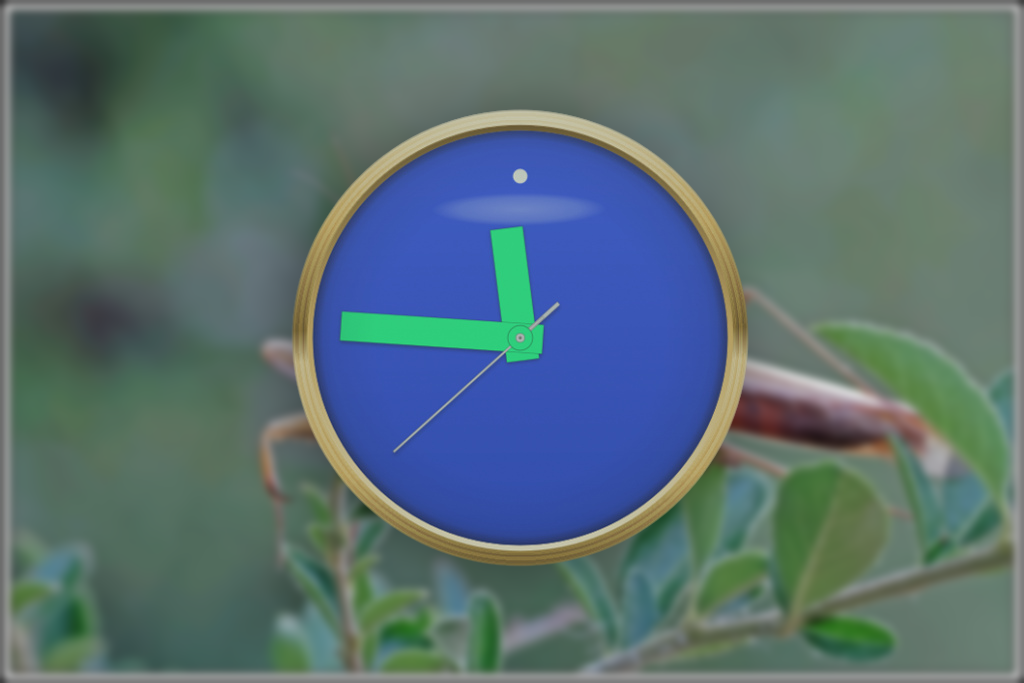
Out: {"hour": 11, "minute": 45, "second": 38}
